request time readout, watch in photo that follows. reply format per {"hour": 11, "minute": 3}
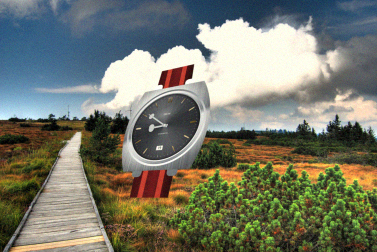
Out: {"hour": 8, "minute": 51}
